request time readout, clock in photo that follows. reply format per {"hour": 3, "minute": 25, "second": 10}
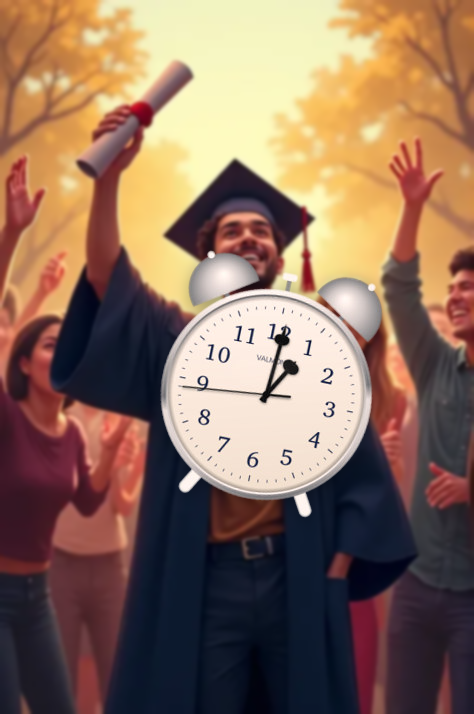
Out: {"hour": 1, "minute": 0, "second": 44}
